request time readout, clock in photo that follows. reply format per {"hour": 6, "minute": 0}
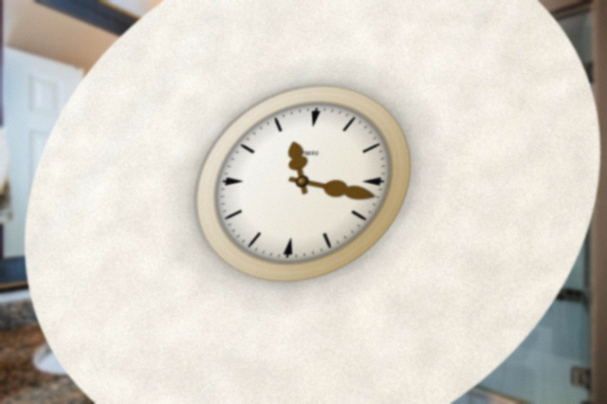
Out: {"hour": 11, "minute": 17}
